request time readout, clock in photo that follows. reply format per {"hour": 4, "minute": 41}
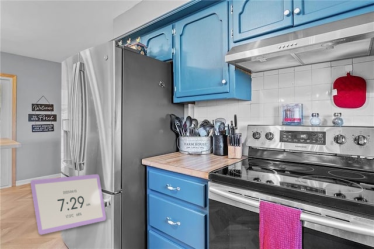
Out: {"hour": 7, "minute": 29}
